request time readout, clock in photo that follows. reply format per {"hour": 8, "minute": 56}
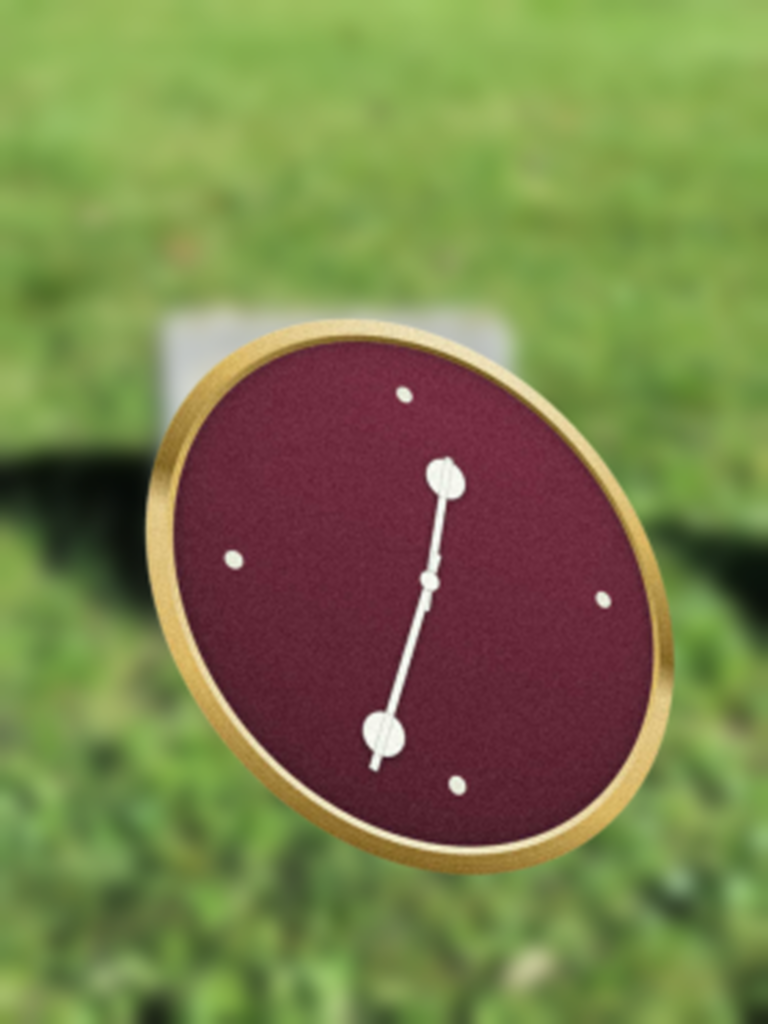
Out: {"hour": 12, "minute": 34}
